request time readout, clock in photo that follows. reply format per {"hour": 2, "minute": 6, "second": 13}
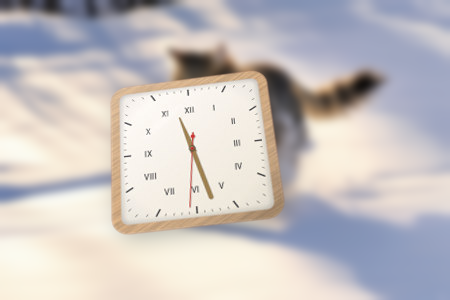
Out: {"hour": 11, "minute": 27, "second": 31}
